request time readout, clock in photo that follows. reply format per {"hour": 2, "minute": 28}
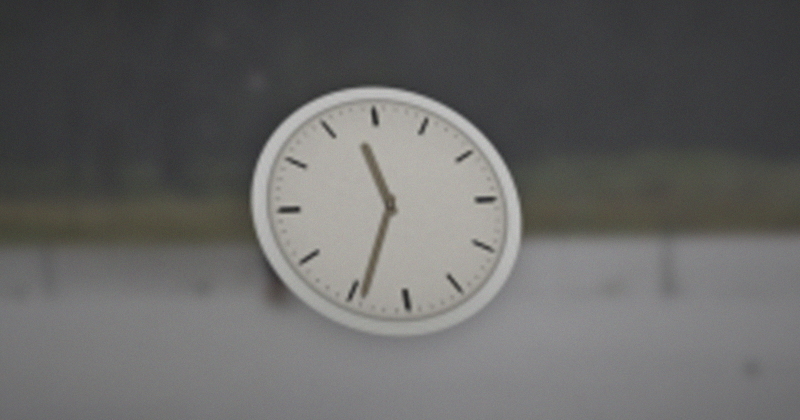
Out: {"hour": 11, "minute": 34}
